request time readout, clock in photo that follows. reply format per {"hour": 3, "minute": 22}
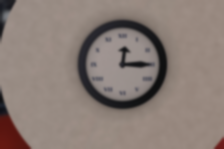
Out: {"hour": 12, "minute": 15}
